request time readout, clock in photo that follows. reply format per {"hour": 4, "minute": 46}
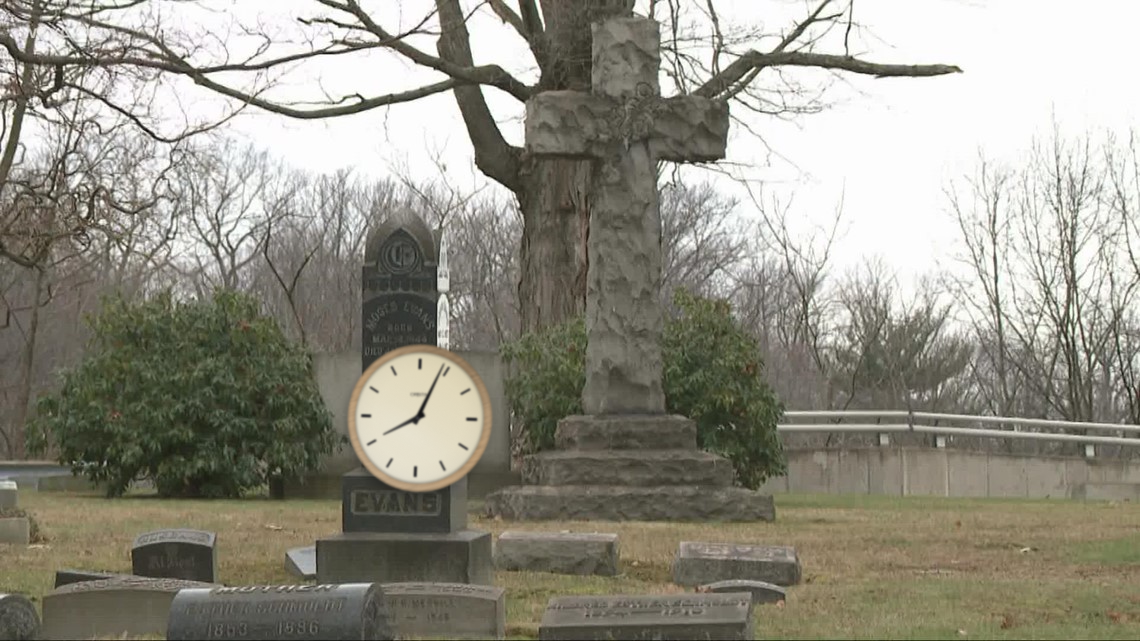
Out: {"hour": 8, "minute": 4}
